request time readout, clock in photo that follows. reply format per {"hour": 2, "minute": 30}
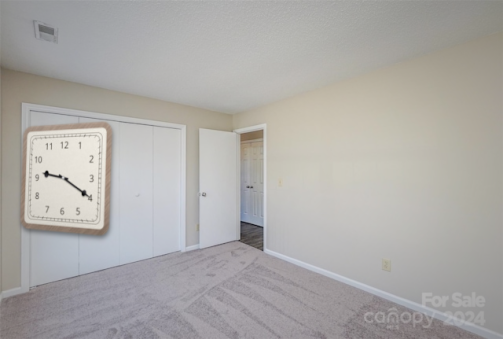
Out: {"hour": 9, "minute": 20}
